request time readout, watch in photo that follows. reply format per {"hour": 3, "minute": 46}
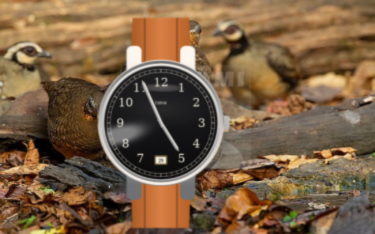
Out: {"hour": 4, "minute": 56}
